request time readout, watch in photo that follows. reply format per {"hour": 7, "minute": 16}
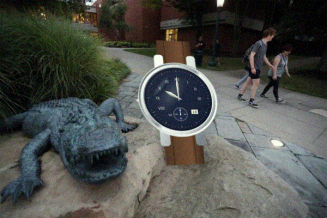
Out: {"hour": 10, "minute": 0}
